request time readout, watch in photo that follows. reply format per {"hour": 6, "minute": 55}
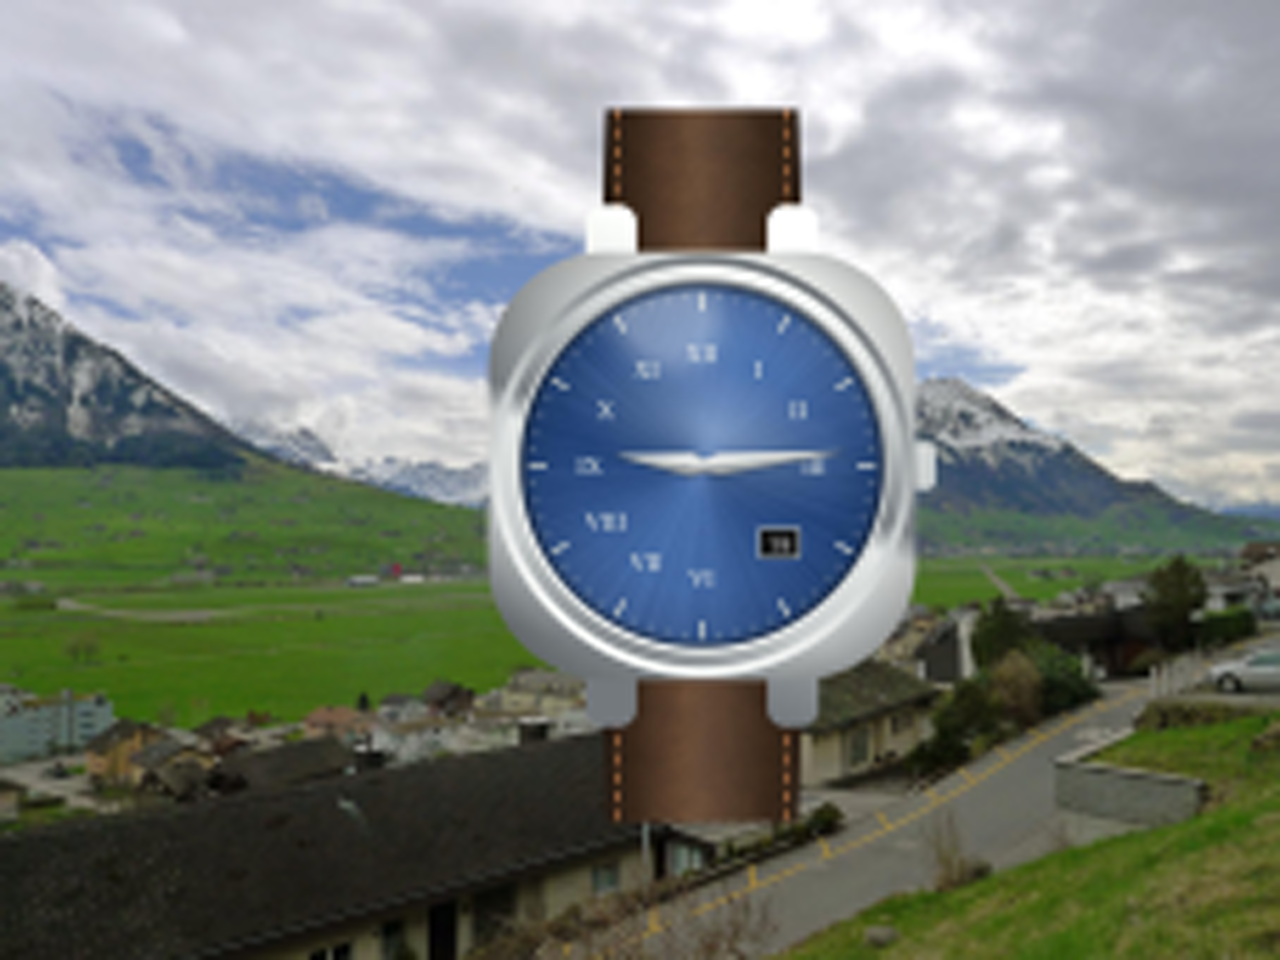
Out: {"hour": 9, "minute": 14}
